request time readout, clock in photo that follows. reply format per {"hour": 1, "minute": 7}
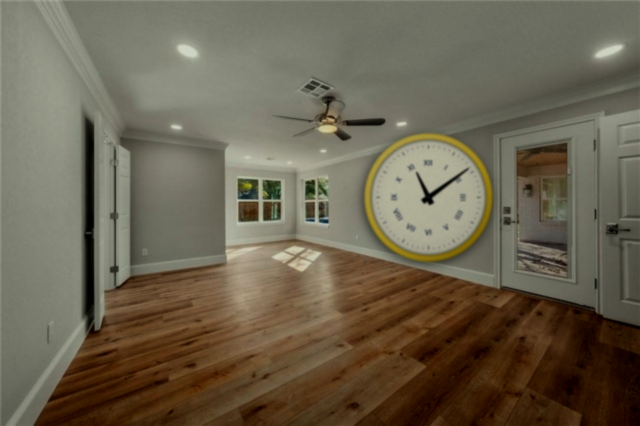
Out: {"hour": 11, "minute": 9}
